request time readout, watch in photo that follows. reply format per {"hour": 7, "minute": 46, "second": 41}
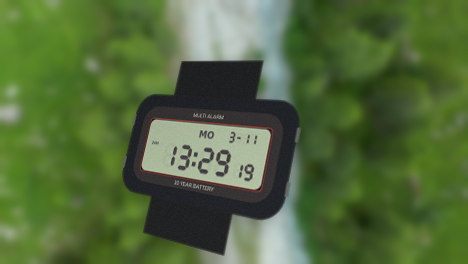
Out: {"hour": 13, "minute": 29, "second": 19}
